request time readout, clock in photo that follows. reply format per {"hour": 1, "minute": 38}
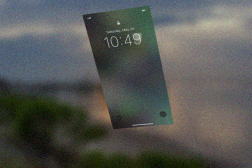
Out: {"hour": 10, "minute": 49}
